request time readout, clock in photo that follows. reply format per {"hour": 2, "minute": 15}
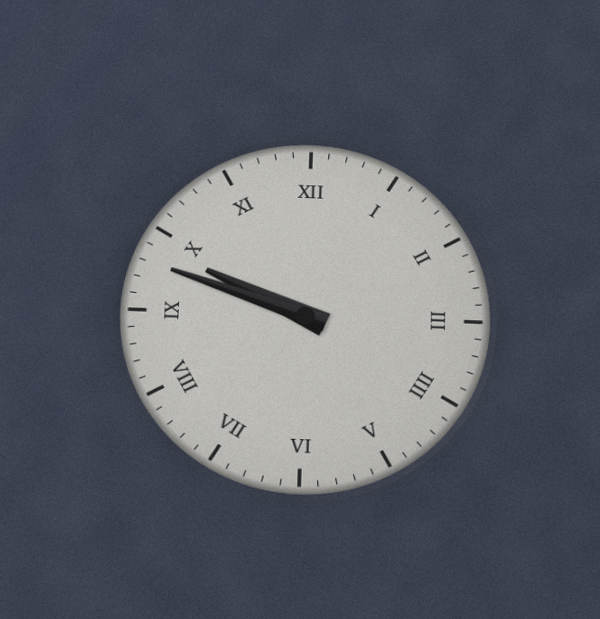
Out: {"hour": 9, "minute": 48}
